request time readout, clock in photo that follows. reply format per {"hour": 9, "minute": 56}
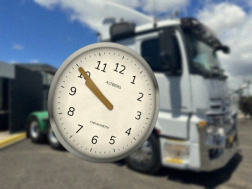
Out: {"hour": 9, "minute": 50}
